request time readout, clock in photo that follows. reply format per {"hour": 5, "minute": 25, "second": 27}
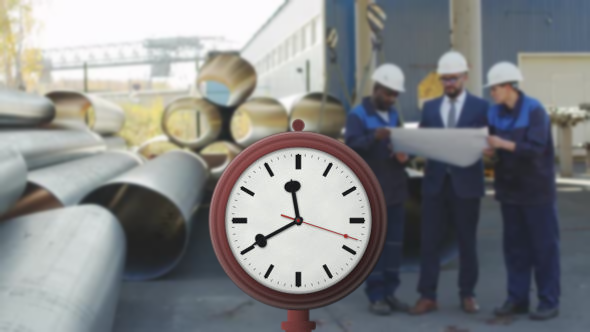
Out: {"hour": 11, "minute": 40, "second": 18}
